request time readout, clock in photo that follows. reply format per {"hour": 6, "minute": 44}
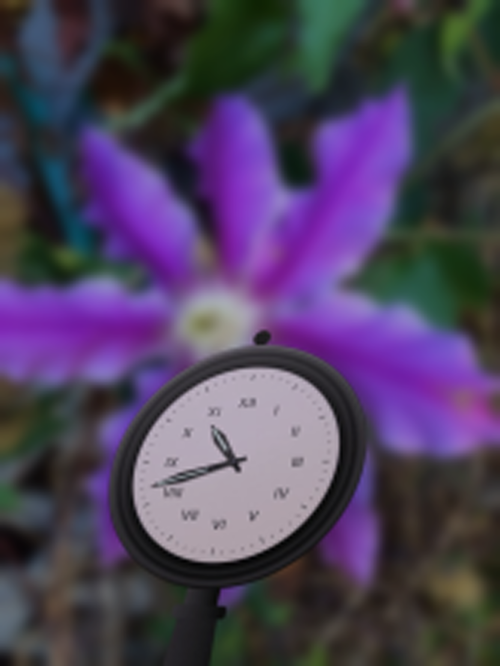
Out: {"hour": 10, "minute": 42}
